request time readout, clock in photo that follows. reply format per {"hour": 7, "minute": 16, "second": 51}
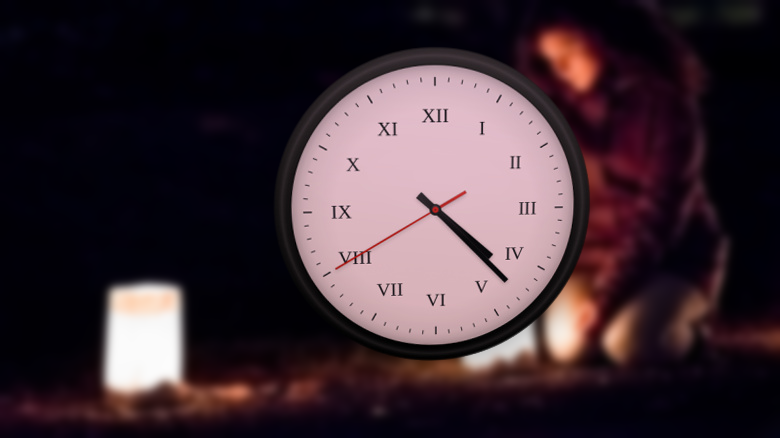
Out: {"hour": 4, "minute": 22, "second": 40}
